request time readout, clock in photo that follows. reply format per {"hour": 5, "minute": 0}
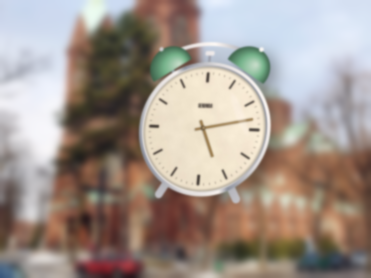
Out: {"hour": 5, "minute": 13}
